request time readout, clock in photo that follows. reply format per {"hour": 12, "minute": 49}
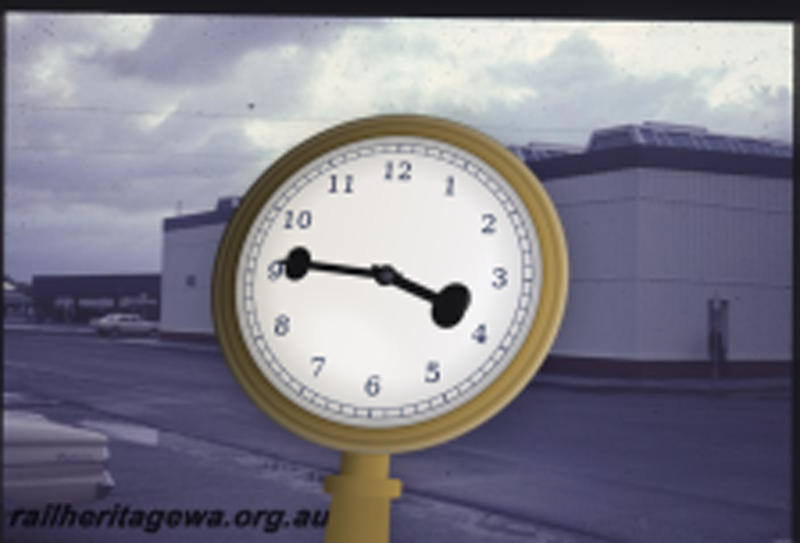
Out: {"hour": 3, "minute": 46}
